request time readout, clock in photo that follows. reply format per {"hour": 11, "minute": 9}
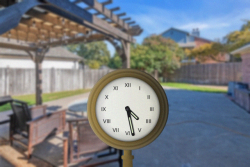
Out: {"hour": 4, "minute": 28}
